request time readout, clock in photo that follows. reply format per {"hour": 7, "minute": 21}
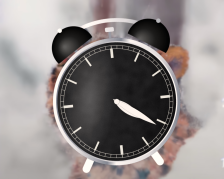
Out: {"hour": 4, "minute": 21}
